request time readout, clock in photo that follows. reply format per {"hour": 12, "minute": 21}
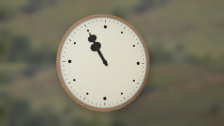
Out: {"hour": 10, "minute": 55}
